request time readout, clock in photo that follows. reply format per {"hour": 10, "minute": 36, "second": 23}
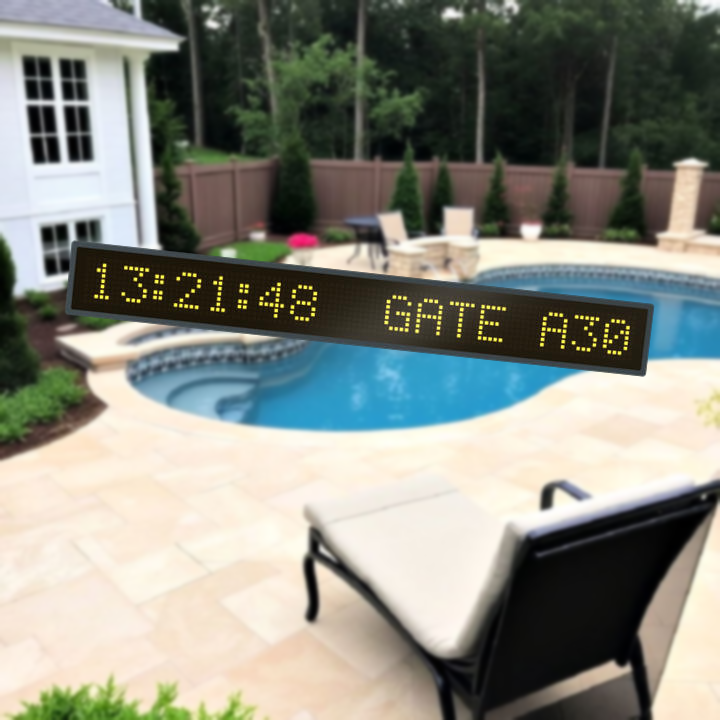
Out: {"hour": 13, "minute": 21, "second": 48}
